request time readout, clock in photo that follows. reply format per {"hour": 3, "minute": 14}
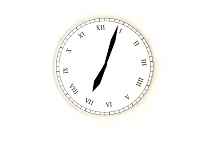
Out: {"hour": 7, "minute": 4}
